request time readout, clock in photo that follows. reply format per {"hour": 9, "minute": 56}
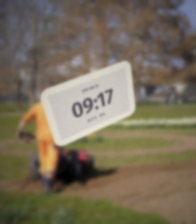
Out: {"hour": 9, "minute": 17}
